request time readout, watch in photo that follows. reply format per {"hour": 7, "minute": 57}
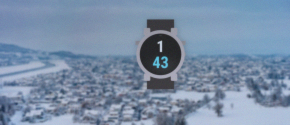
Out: {"hour": 1, "minute": 43}
